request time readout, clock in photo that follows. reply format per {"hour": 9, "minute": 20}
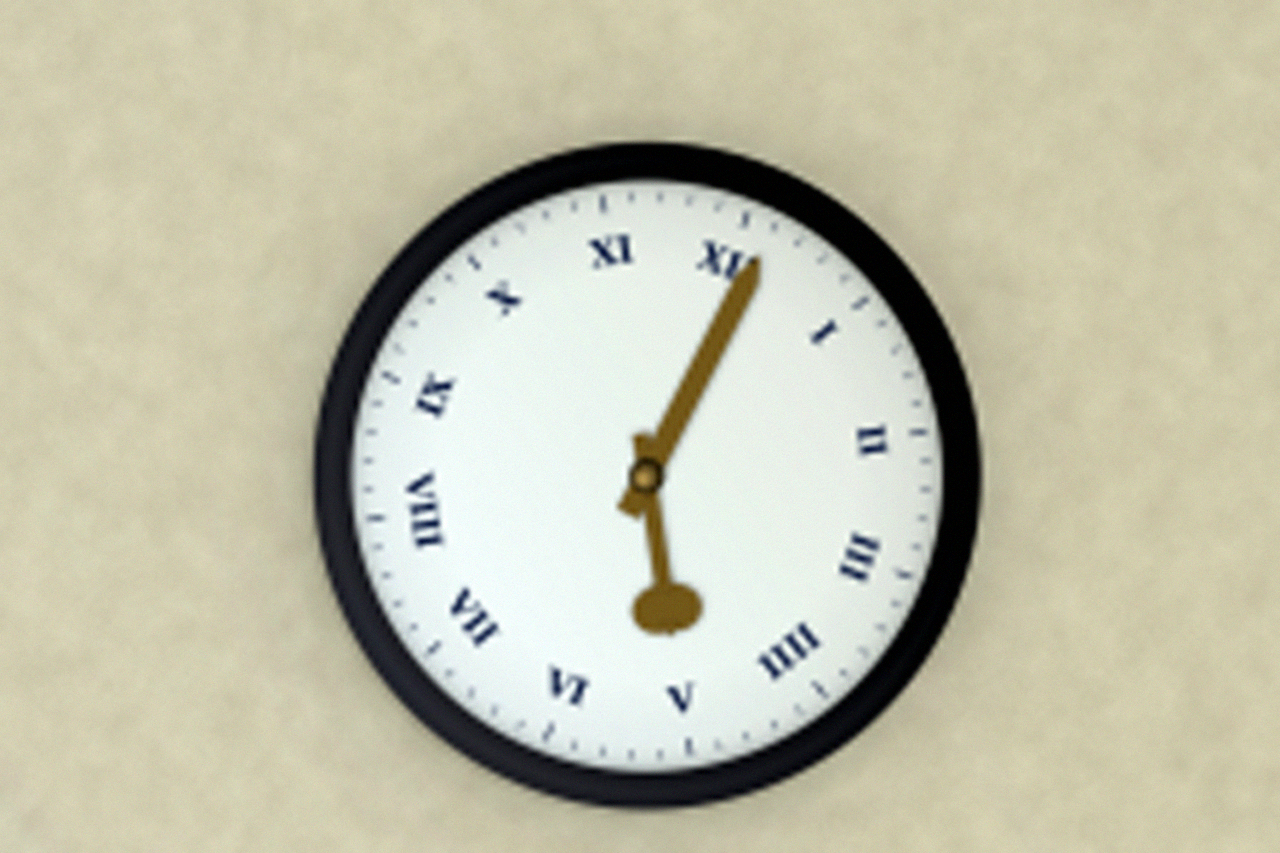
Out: {"hour": 5, "minute": 1}
